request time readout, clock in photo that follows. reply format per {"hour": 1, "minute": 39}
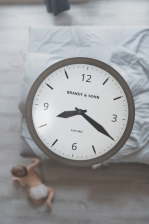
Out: {"hour": 8, "minute": 20}
